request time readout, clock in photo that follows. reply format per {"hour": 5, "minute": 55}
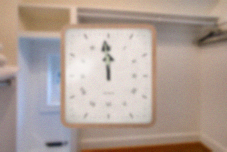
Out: {"hour": 11, "minute": 59}
